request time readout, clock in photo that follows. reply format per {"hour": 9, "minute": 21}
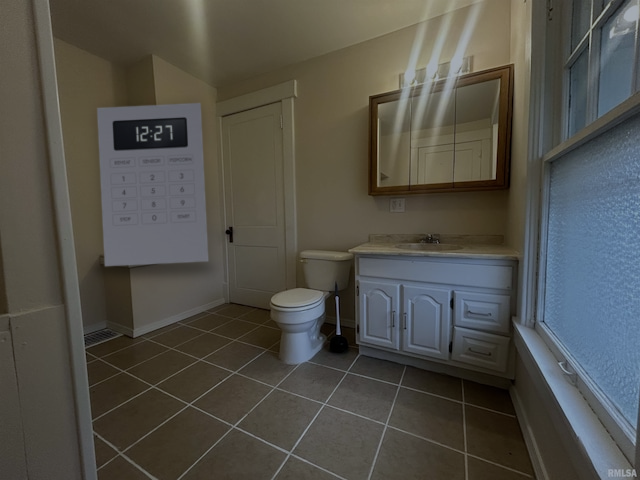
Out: {"hour": 12, "minute": 27}
